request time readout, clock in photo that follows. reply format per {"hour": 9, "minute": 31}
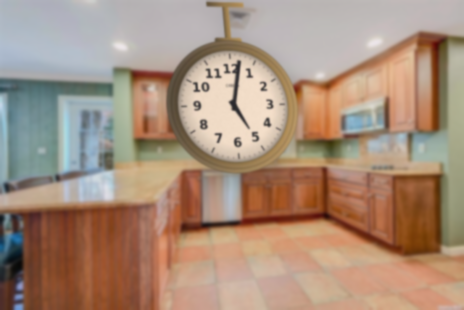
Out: {"hour": 5, "minute": 2}
